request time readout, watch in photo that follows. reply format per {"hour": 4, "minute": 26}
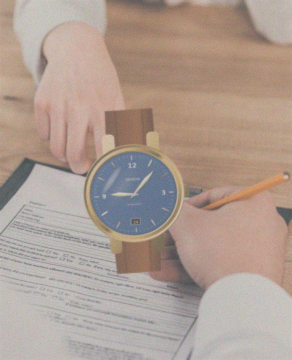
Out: {"hour": 9, "minute": 7}
